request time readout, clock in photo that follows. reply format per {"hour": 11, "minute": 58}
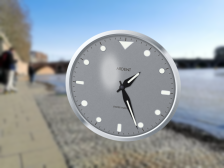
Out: {"hour": 1, "minute": 26}
